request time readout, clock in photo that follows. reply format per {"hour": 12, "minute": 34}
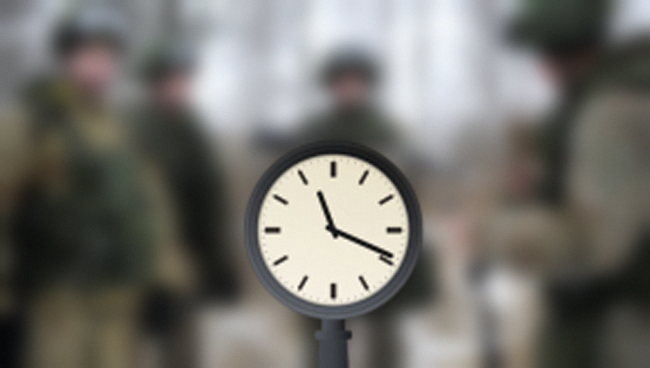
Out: {"hour": 11, "minute": 19}
